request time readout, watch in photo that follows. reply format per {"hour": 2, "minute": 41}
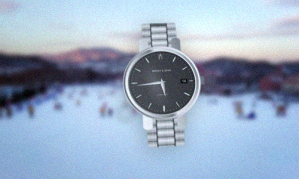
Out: {"hour": 5, "minute": 44}
